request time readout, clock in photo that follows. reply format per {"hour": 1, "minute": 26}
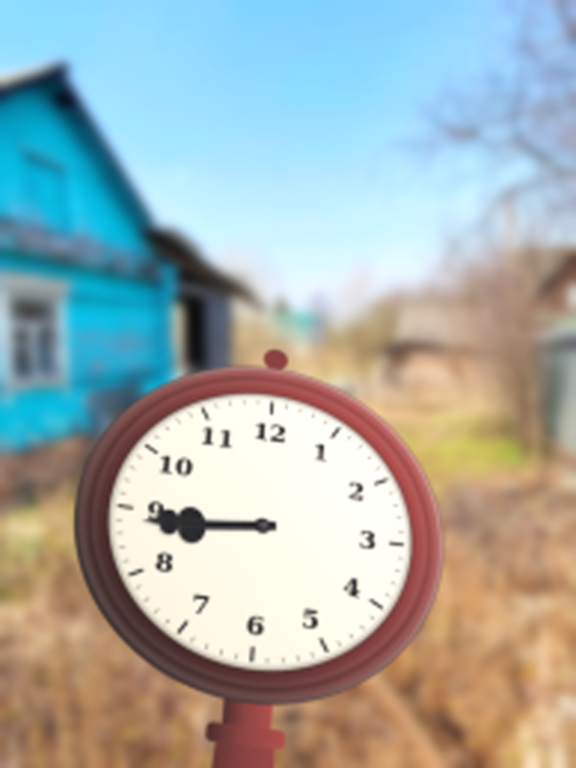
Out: {"hour": 8, "minute": 44}
